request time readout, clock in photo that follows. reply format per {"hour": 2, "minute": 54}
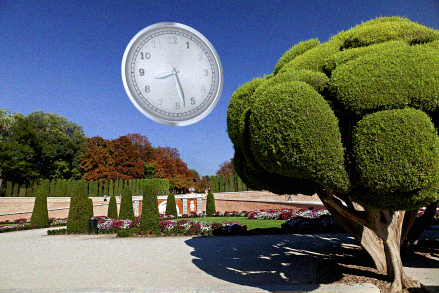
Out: {"hour": 8, "minute": 28}
